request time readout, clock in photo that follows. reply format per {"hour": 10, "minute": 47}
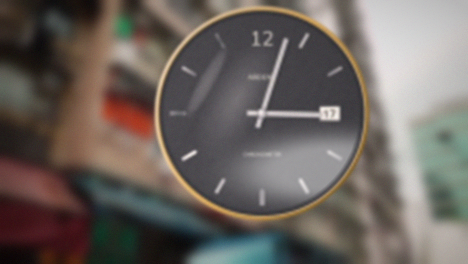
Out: {"hour": 3, "minute": 3}
